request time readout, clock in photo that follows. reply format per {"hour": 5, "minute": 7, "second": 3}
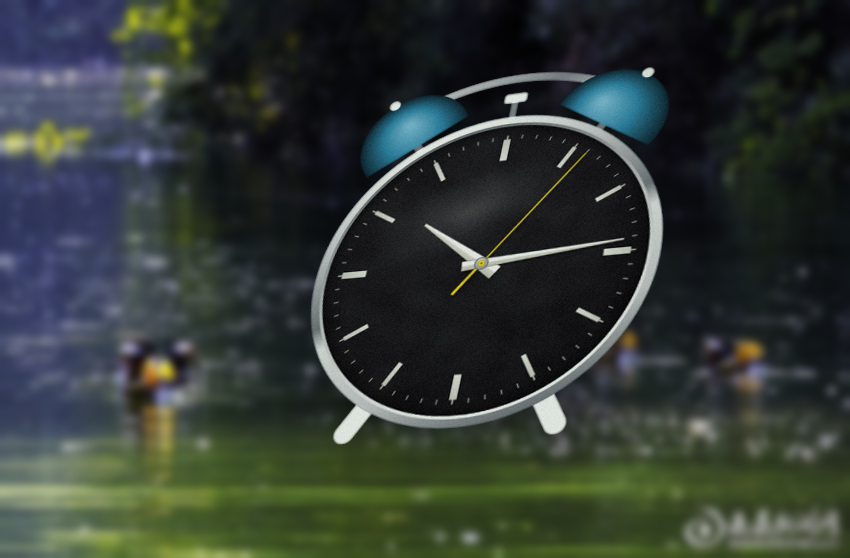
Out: {"hour": 10, "minute": 14, "second": 6}
